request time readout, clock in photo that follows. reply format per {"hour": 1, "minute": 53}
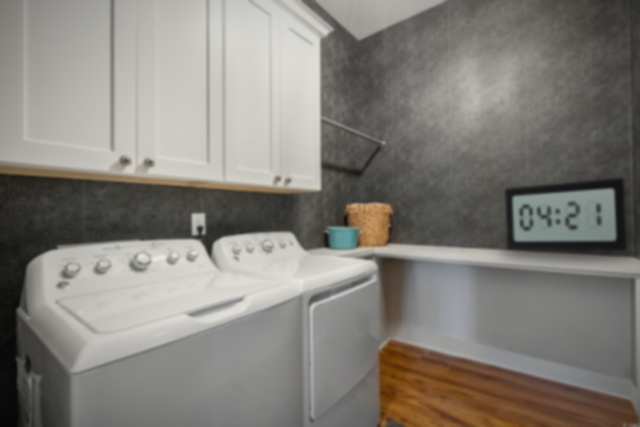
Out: {"hour": 4, "minute": 21}
